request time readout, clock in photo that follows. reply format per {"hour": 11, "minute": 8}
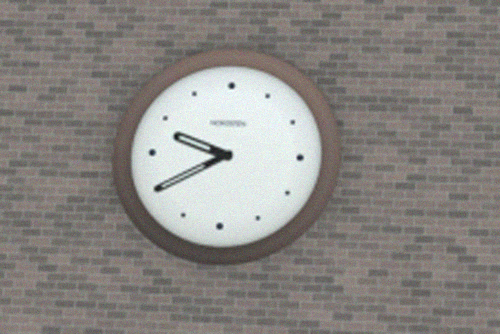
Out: {"hour": 9, "minute": 40}
